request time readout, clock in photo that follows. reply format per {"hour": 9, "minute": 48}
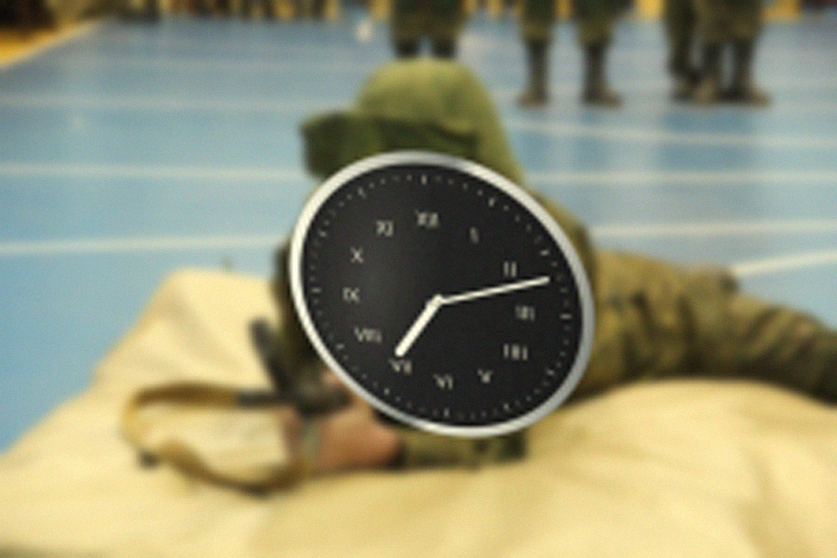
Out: {"hour": 7, "minute": 12}
